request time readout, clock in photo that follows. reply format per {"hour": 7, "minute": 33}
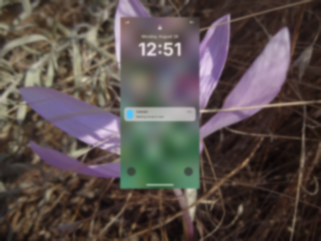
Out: {"hour": 12, "minute": 51}
